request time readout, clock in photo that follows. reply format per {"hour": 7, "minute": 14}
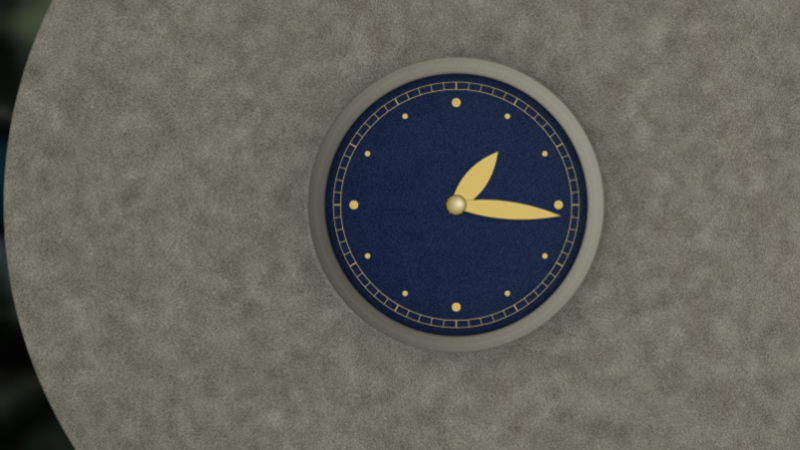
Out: {"hour": 1, "minute": 16}
